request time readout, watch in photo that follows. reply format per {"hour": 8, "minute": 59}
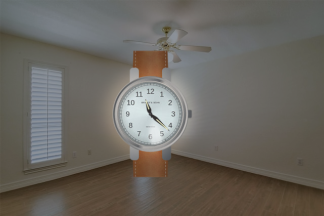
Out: {"hour": 11, "minute": 22}
